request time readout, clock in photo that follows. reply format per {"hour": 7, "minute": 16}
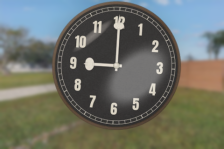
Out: {"hour": 9, "minute": 0}
